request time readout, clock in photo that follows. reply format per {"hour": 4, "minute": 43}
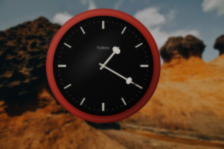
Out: {"hour": 1, "minute": 20}
